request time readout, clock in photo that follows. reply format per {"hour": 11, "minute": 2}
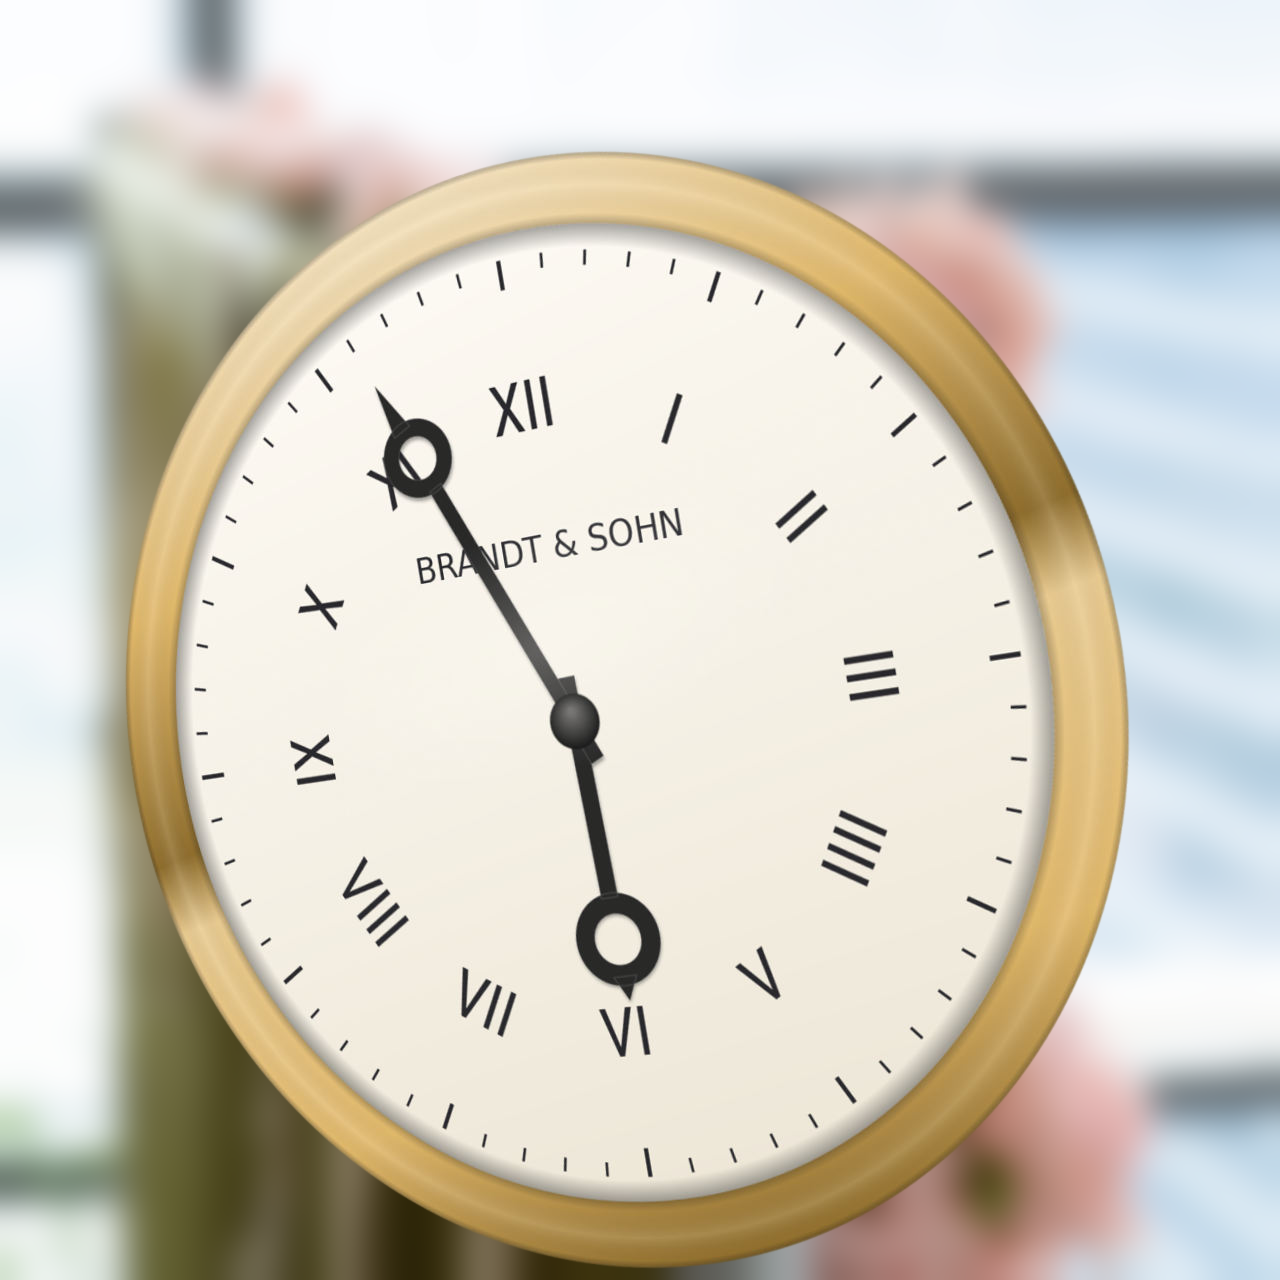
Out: {"hour": 5, "minute": 56}
